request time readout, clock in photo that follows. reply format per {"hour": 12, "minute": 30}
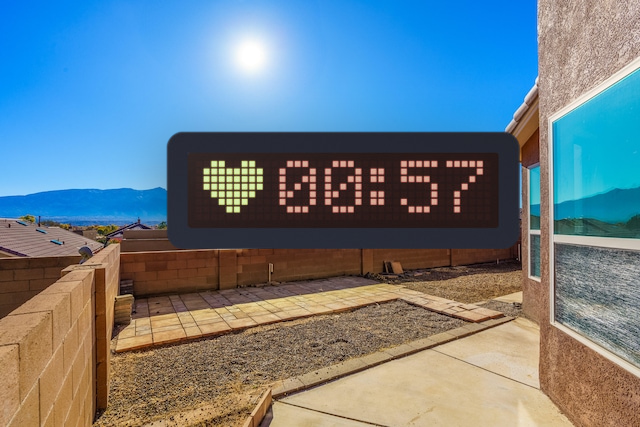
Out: {"hour": 0, "minute": 57}
